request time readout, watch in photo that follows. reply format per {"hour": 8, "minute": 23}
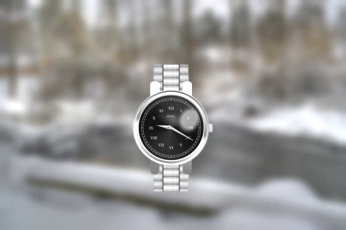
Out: {"hour": 9, "minute": 20}
